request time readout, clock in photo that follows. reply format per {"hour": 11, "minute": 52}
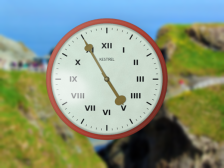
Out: {"hour": 4, "minute": 55}
